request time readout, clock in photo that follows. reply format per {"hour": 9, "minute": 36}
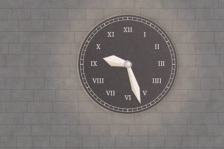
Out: {"hour": 9, "minute": 27}
